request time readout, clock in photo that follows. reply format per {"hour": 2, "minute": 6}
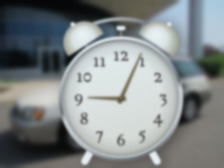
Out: {"hour": 9, "minute": 4}
